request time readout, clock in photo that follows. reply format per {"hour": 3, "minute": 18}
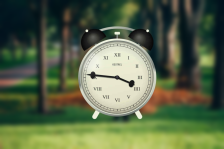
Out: {"hour": 3, "minute": 46}
